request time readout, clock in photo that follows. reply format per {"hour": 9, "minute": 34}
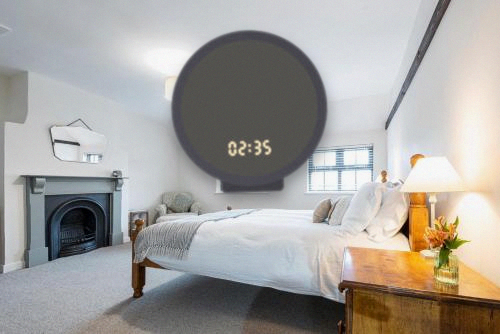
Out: {"hour": 2, "minute": 35}
